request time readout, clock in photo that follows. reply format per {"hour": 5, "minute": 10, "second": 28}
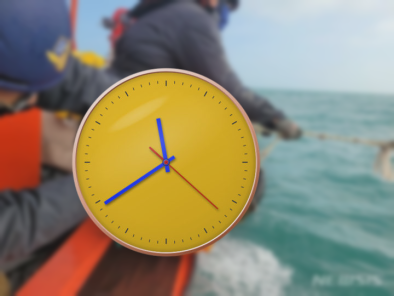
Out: {"hour": 11, "minute": 39, "second": 22}
